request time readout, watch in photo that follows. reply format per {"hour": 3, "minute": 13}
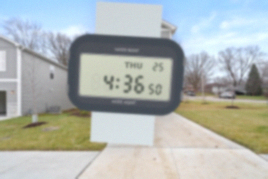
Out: {"hour": 4, "minute": 36}
